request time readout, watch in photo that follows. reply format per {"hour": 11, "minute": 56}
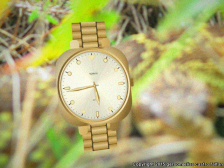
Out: {"hour": 5, "minute": 44}
